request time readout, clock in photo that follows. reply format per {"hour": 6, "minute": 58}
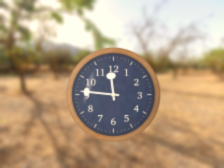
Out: {"hour": 11, "minute": 46}
